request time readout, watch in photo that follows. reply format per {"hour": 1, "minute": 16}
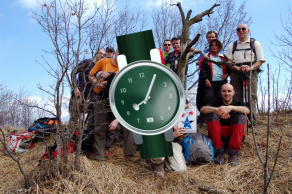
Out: {"hour": 8, "minute": 5}
